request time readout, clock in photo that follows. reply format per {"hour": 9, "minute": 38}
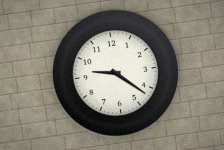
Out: {"hour": 9, "minute": 22}
